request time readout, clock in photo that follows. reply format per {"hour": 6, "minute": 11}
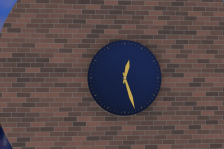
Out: {"hour": 12, "minute": 27}
